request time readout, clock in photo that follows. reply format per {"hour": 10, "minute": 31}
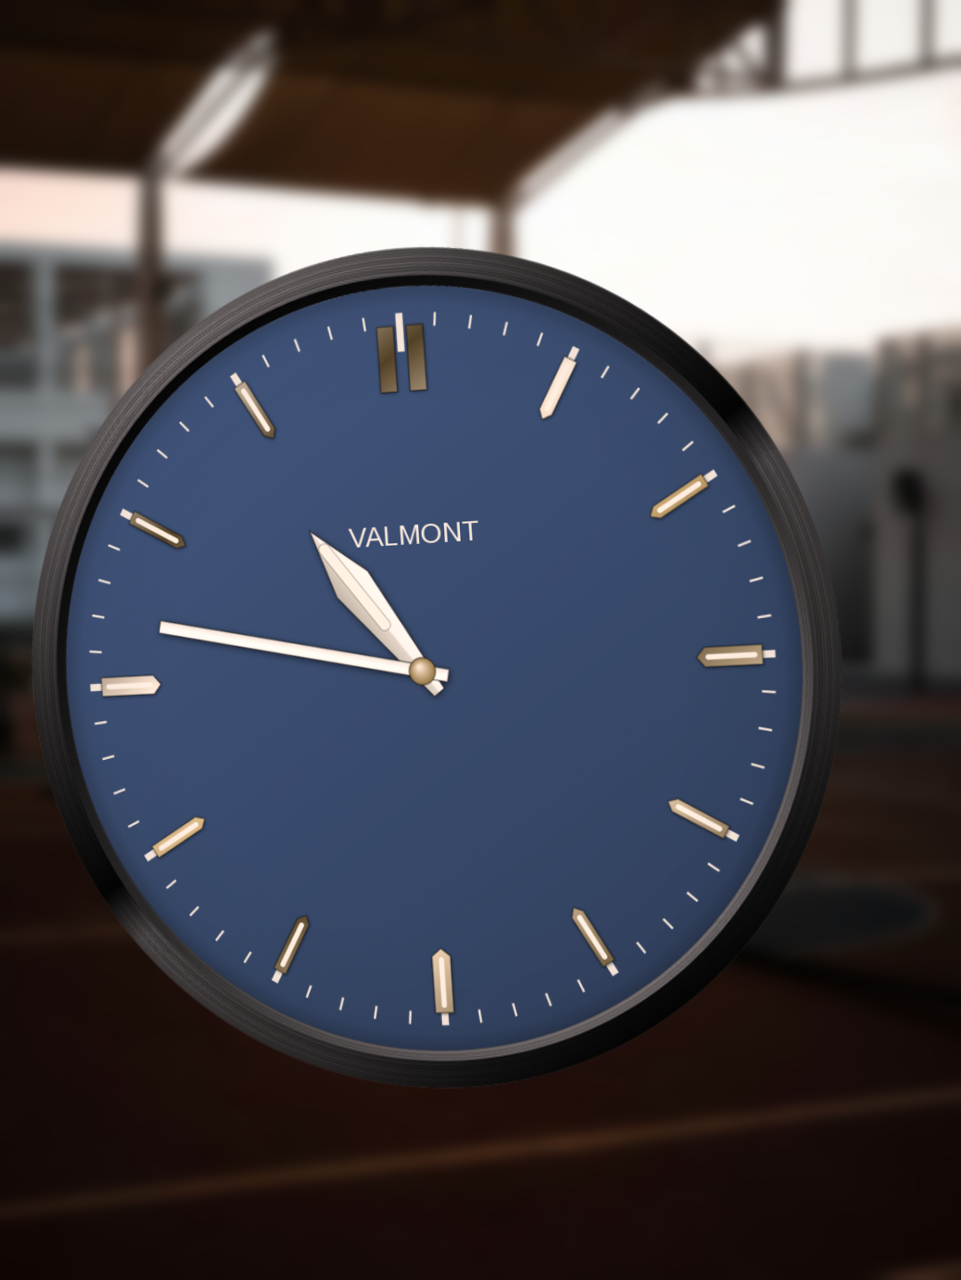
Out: {"hour": 10, "minute": 47}
